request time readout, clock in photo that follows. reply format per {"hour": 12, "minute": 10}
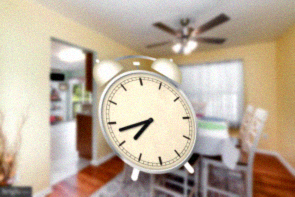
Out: {"hour": 7, "minute": 43}
